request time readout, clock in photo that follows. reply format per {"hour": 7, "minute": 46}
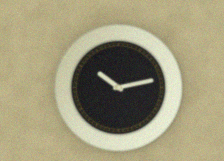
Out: {"hour": 10, "minute": 13}
